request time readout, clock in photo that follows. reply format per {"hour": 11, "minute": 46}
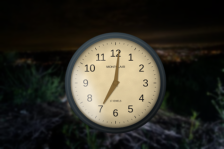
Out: {"hour": 7, "minute": 1}
